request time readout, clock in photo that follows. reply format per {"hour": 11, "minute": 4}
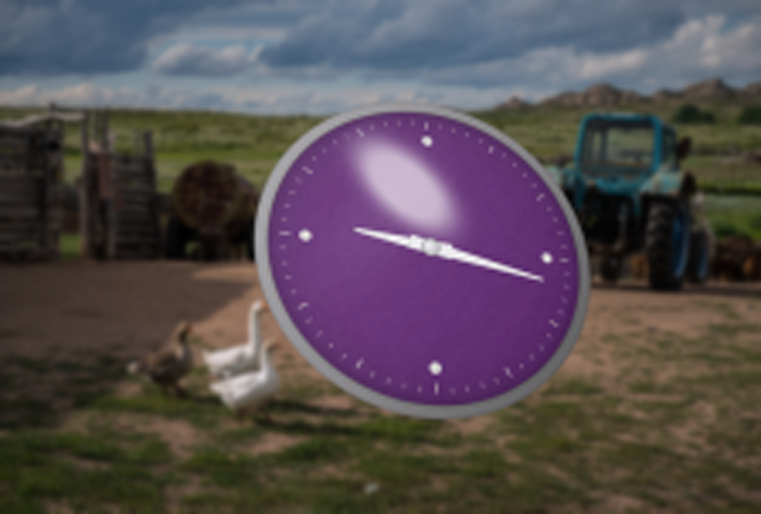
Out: {"hour": 9, "minute": 17}
